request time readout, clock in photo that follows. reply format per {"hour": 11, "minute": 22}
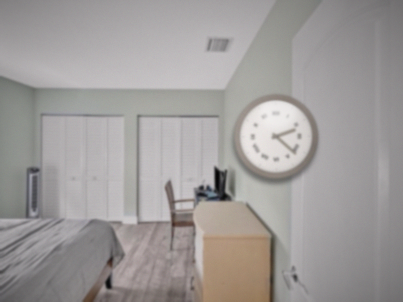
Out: {"hour": 2, "minute": 22}
